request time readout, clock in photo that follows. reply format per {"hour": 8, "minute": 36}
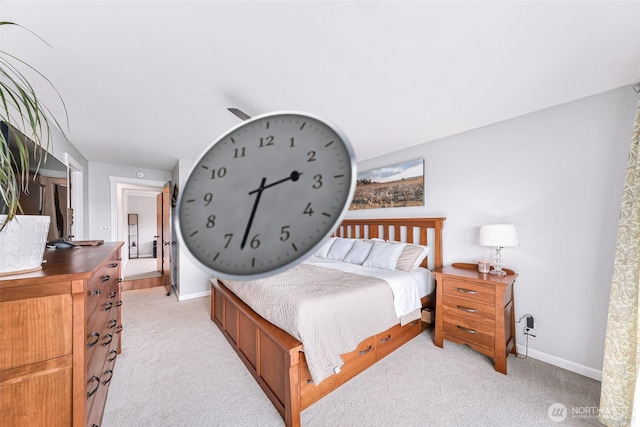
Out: {"hour": 2, "minute": 32}
